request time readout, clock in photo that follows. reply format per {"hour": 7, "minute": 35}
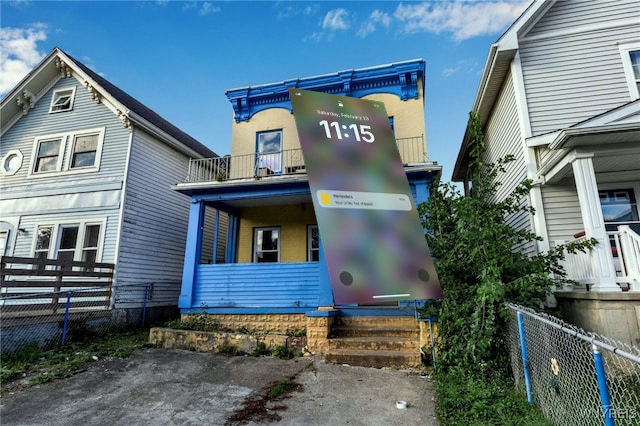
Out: {"hour": 11, "minute": 15}
